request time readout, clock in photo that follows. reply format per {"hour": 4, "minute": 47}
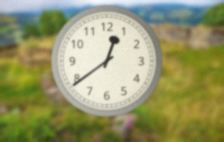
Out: {"hour": 12, "minute": 39}
